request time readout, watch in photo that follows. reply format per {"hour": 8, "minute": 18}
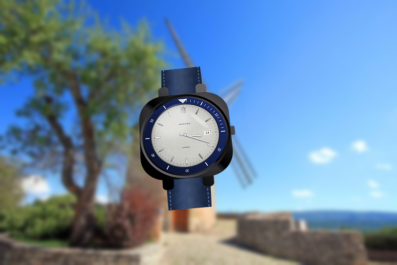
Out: {"hour": 3, "minute": 19}
